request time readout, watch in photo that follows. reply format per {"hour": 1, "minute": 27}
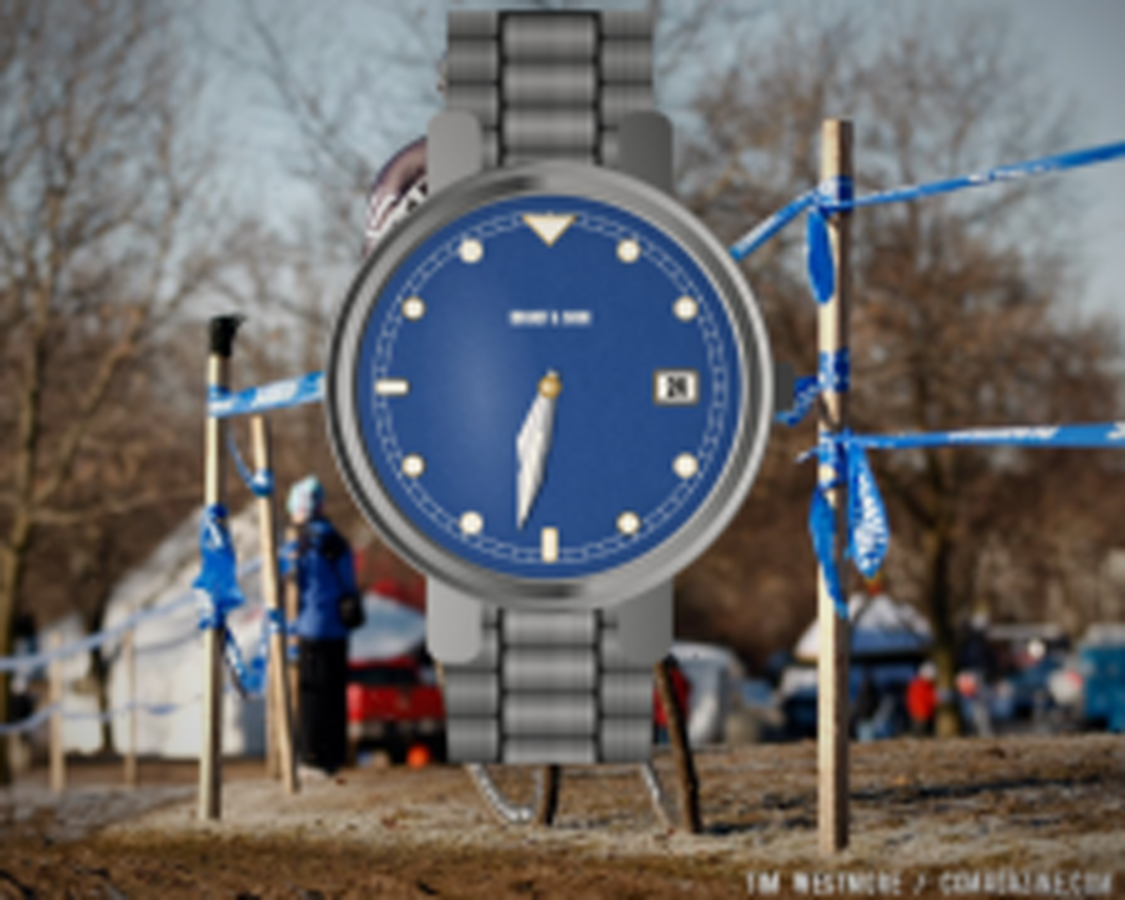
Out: {"hour": 6, "minute": 32}
